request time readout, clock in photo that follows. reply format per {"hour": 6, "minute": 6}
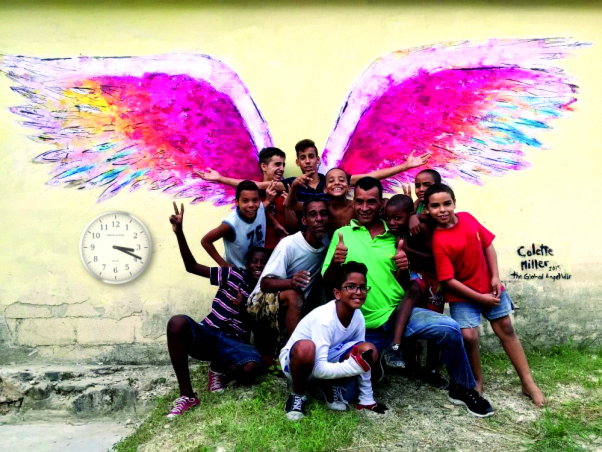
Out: {"hour": 3, "minute": 19}
